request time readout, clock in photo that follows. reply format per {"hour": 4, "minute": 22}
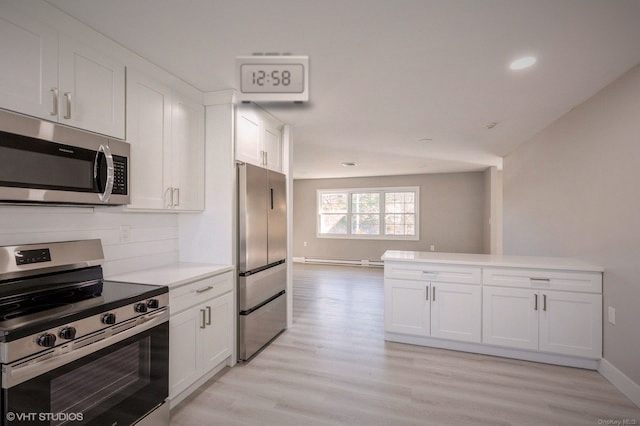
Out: {"hour": 12, "minute": 58}
